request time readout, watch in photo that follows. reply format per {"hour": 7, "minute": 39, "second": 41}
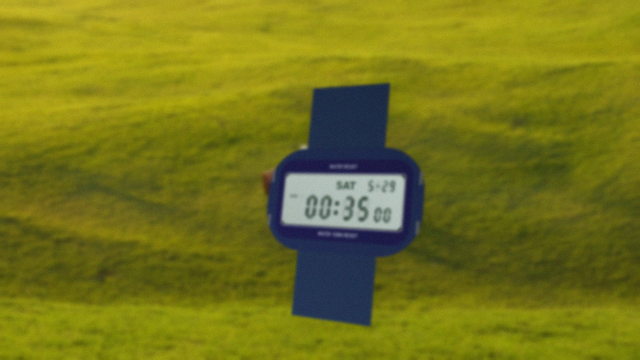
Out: {"hour": 0, "minute": 35, "second": 0}
